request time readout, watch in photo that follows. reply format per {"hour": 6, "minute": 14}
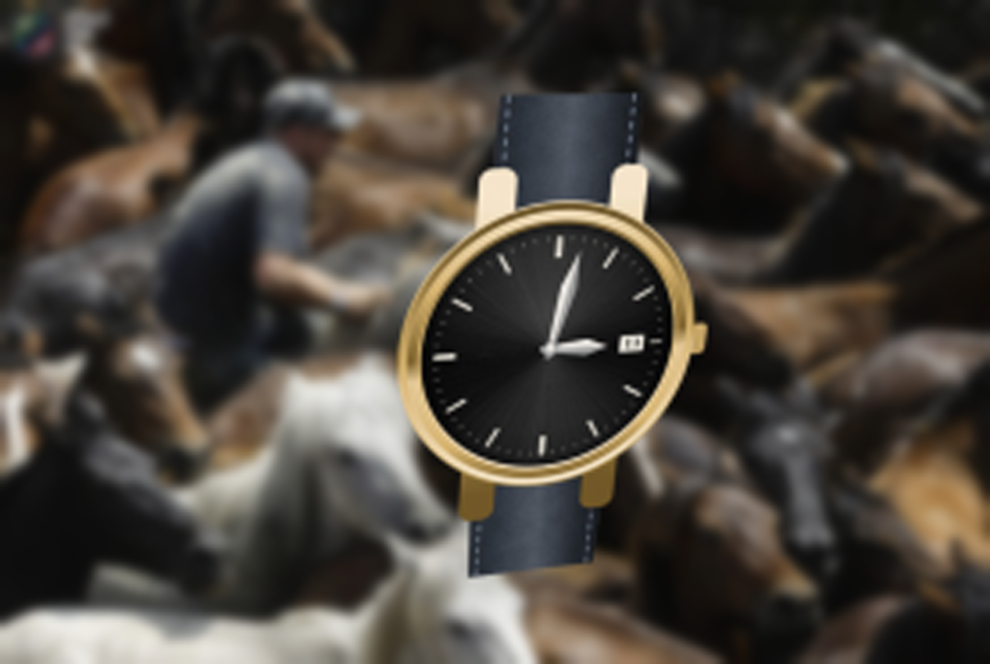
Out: {"hour": 3, "minute": 2}
